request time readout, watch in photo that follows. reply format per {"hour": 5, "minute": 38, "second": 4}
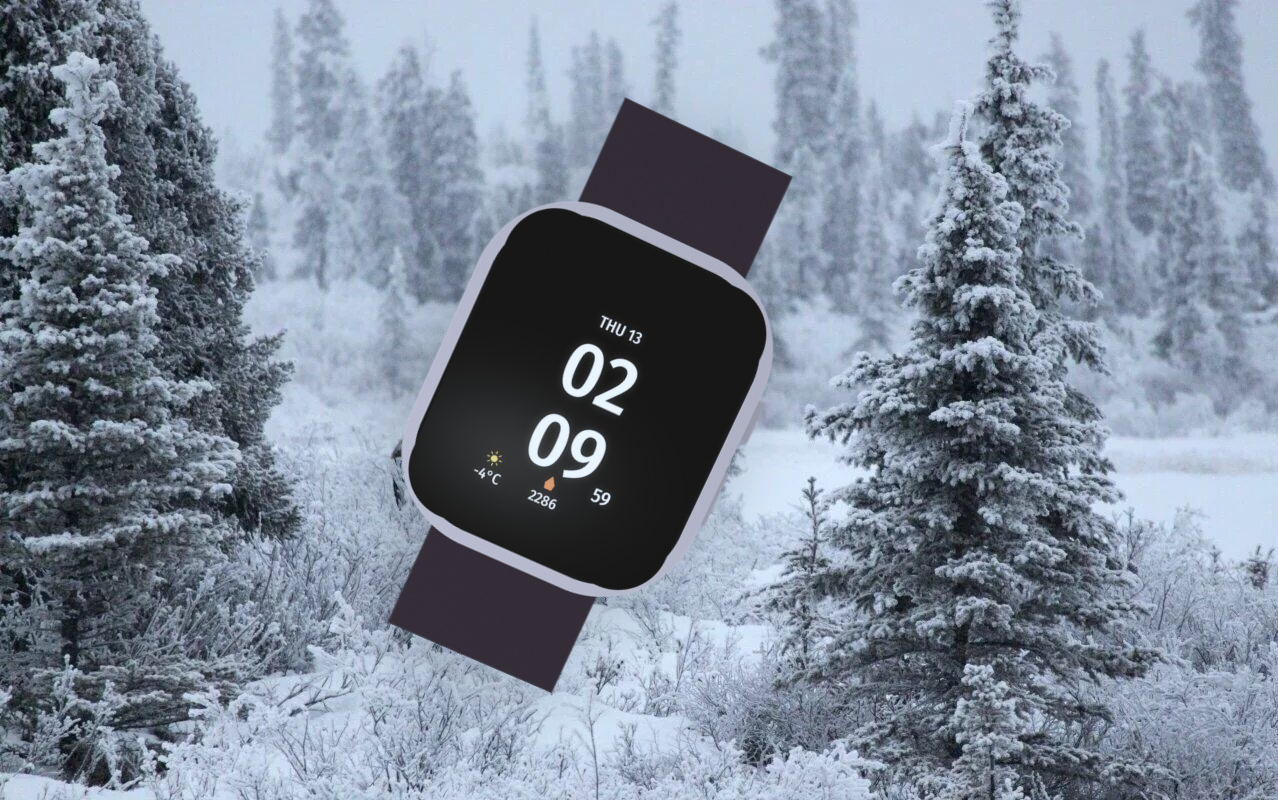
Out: {"hour": 2, "minute": 9, "second": 59}
